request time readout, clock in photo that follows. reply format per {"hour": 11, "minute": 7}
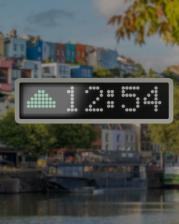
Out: {"hour": 12, "minute": 54}
